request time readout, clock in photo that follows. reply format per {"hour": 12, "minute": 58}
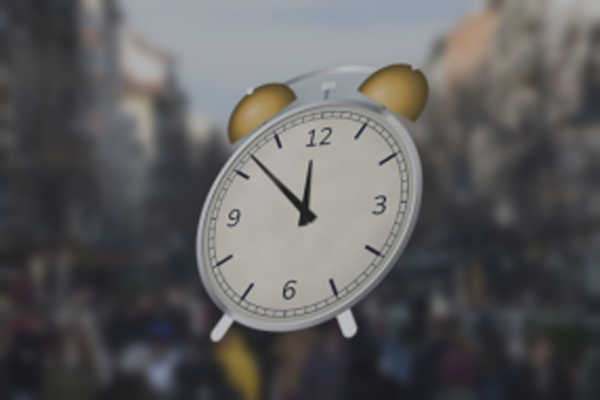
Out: {"hour": 11, "minute": 52}
